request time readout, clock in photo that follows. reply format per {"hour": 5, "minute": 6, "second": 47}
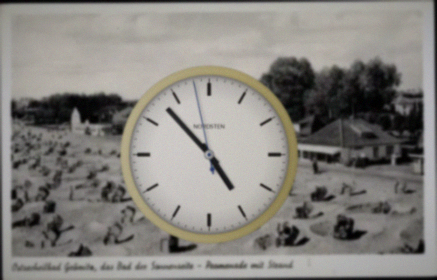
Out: {"hour": 4, "minute": 52, "second": 58}
